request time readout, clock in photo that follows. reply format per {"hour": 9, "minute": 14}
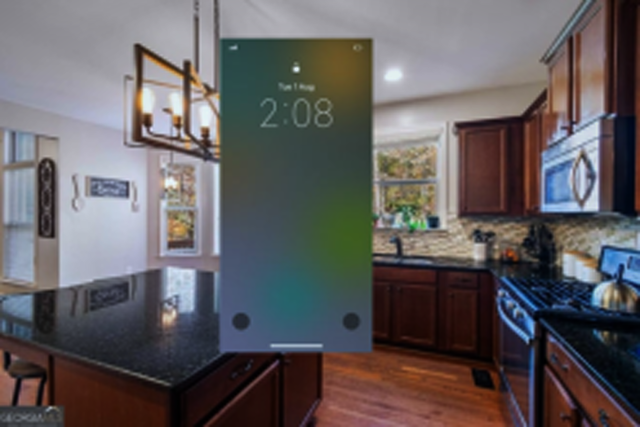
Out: {"hour": 2, "minute": 8}
